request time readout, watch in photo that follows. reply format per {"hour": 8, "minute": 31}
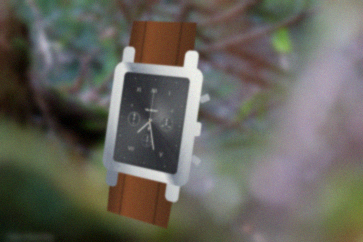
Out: {"hour": 7, "minute": 27}
